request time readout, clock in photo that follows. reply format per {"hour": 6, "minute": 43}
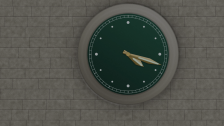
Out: {"hour": 4, "minute": 18}
